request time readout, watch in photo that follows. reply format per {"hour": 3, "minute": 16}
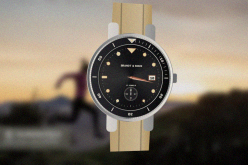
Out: {"hour": 3, "minute": 17}
